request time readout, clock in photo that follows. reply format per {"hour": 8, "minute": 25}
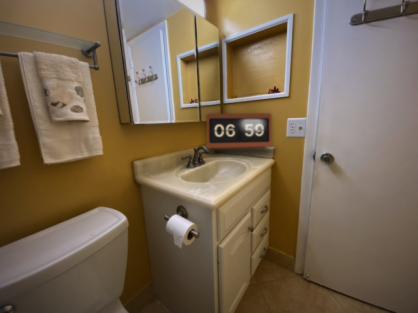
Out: {"hour": 6, "minute": 59}
